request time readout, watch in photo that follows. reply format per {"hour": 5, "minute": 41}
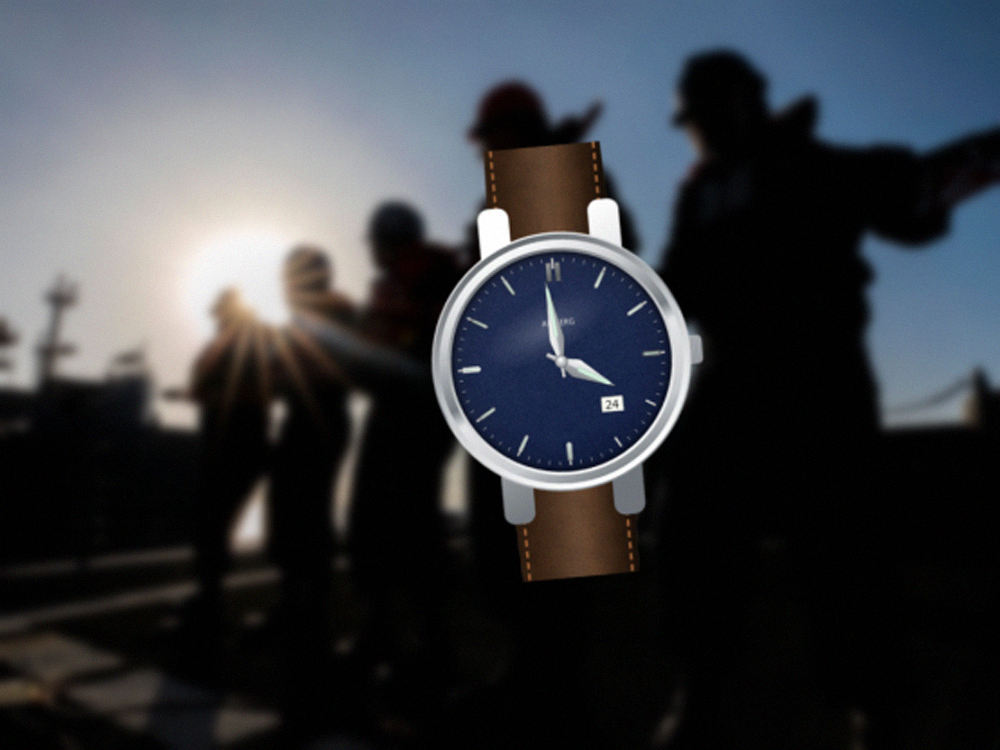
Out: {"hour": 3, "minute": 59}
